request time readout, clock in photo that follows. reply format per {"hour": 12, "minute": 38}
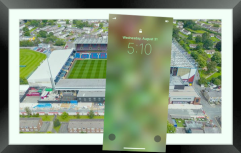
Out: {"hour": 5, "minute": 10}
